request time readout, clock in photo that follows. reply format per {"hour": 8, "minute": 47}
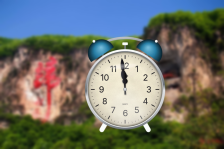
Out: {"hour": 11, "minute": 59}
